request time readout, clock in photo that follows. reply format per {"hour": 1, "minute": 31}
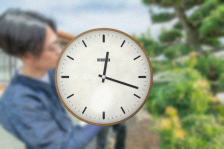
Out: {"hour": 12, "minute": 18}
